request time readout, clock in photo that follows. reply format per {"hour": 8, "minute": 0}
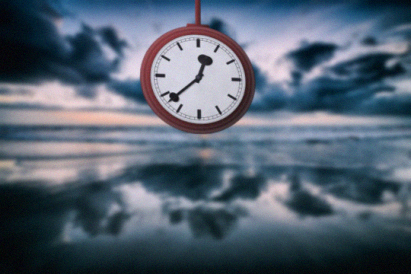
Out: {"hour": 12, "minute": 38}
